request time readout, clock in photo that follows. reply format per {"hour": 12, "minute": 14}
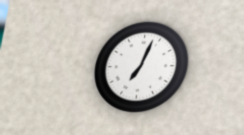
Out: {"hour": 7, "minute": 3}
